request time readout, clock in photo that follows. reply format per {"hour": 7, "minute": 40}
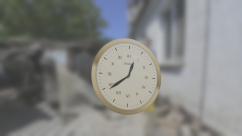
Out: {"hour": 12, "minute": 39}
